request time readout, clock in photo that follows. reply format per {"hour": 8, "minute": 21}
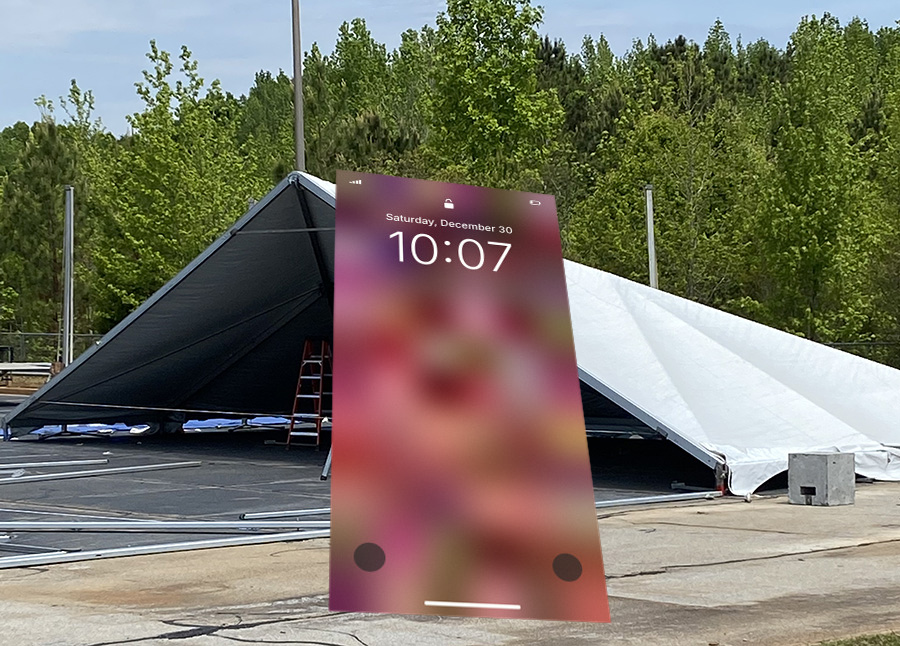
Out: {"hour": 10, "minute": 7}
